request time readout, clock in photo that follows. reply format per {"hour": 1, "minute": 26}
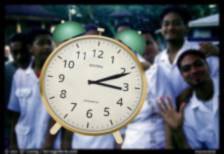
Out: {"hour": 3, "minute": 11}
